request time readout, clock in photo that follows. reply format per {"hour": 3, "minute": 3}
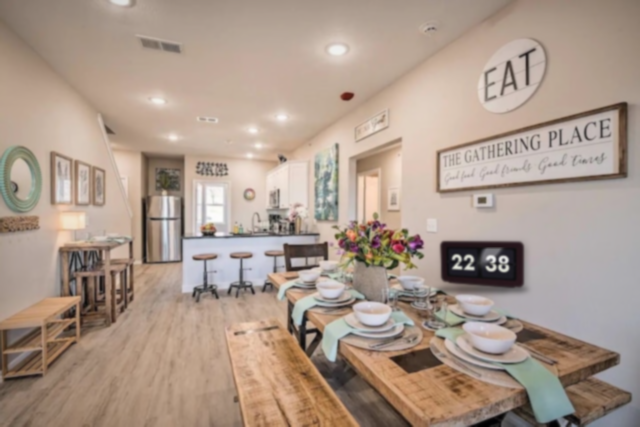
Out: {"hour": 22, "minute": 38}
